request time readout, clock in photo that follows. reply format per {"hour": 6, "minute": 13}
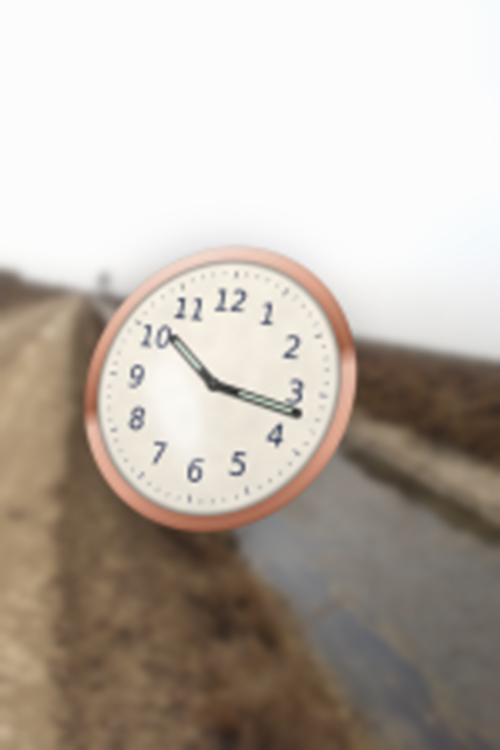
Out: {"hour": 10, "minute": 17}
